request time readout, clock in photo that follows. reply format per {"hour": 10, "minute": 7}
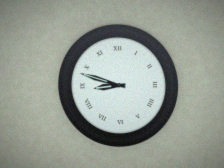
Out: {"hour": 8, "minute": 48}
